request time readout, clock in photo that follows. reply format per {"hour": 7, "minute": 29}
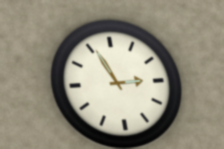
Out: {"hour": 2, "minute": 56}
